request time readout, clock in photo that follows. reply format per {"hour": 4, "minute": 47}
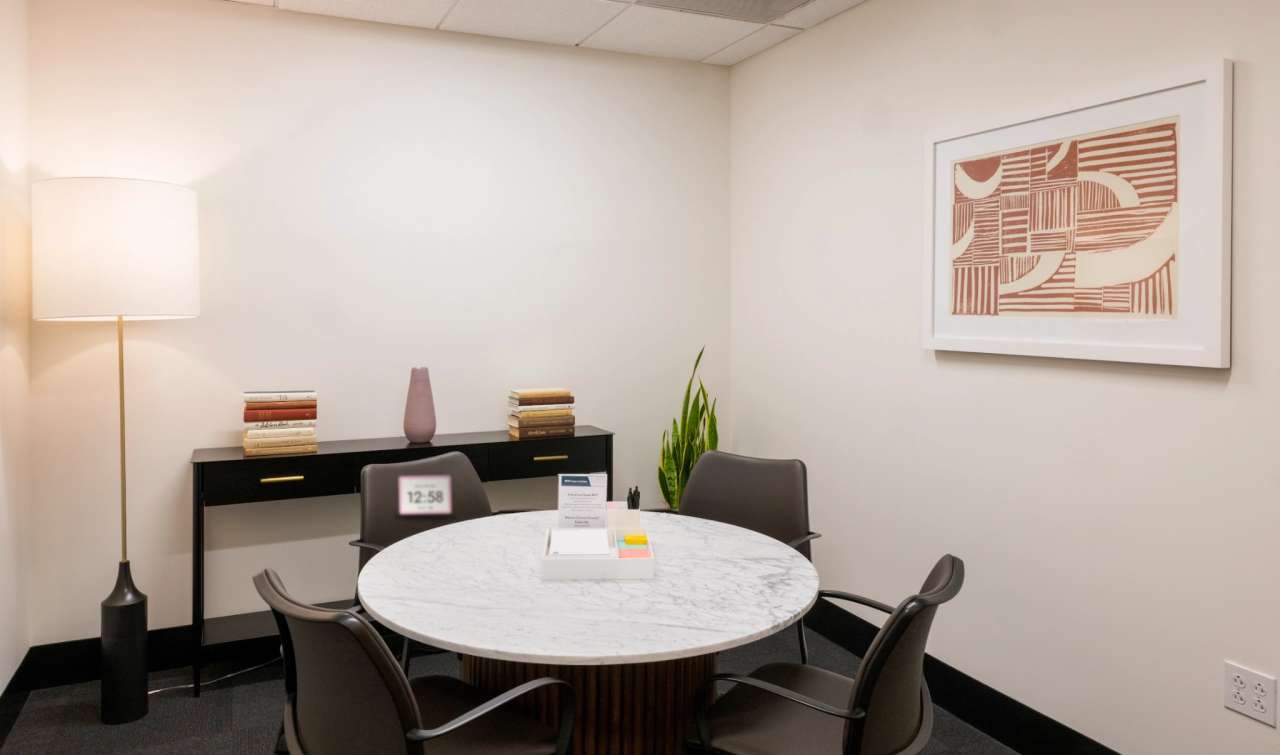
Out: {"hour": 12, "minute": 58}
